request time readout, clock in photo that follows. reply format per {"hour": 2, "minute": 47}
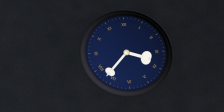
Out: {"hour": 3, "minute": 37}
